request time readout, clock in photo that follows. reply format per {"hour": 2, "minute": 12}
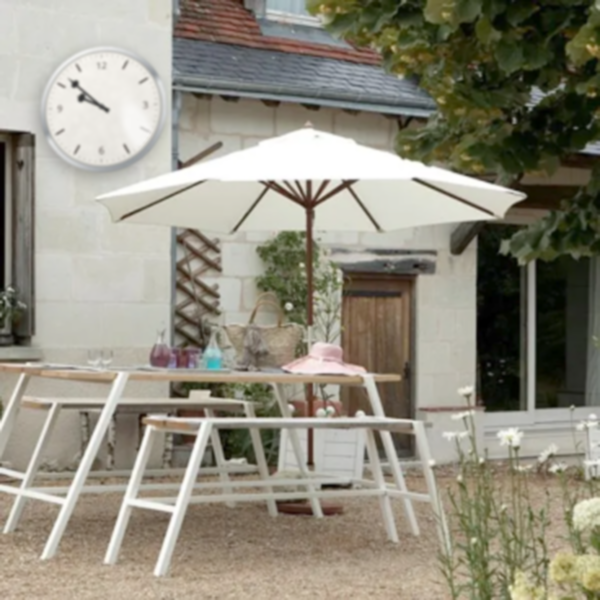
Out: {"hour": 9, "minute": 52}
